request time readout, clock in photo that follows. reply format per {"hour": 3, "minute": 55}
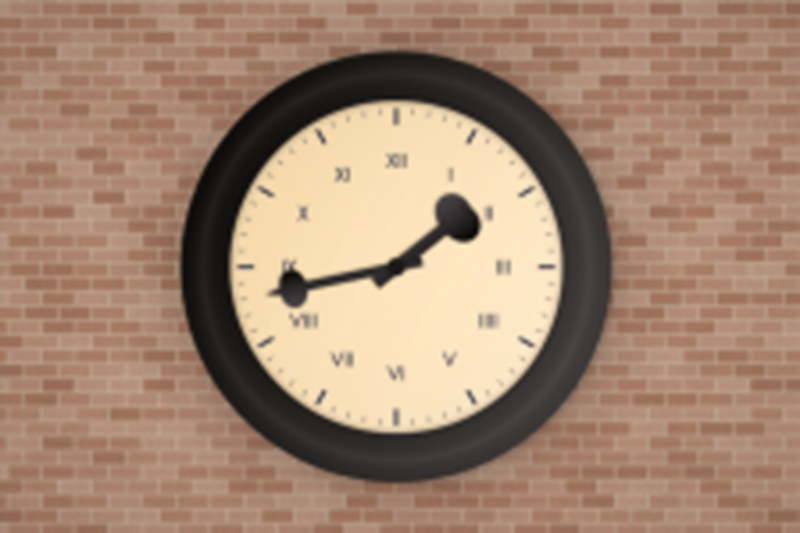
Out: {"hour": 1, "minute": 43}
